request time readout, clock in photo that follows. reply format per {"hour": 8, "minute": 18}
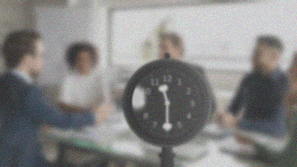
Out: {"hour": 11, "minute": 30}
